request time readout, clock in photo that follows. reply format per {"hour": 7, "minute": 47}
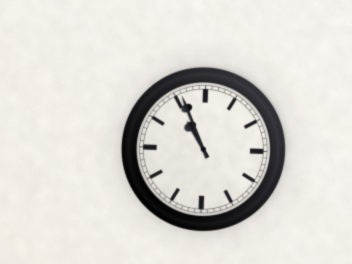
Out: {"hour": 10, "minute": 56}
